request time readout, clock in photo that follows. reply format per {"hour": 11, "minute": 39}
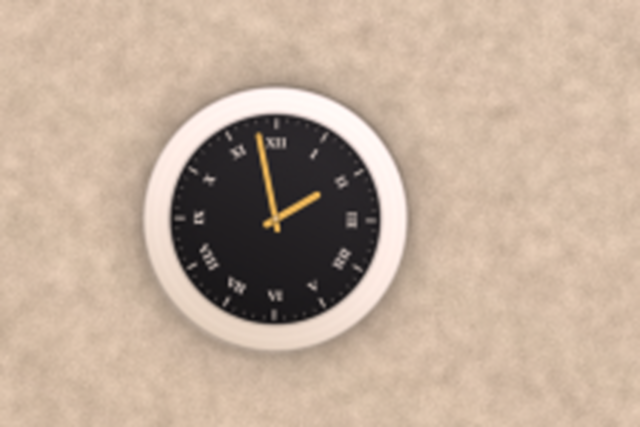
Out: {"hour": 1, "minute": 58}
